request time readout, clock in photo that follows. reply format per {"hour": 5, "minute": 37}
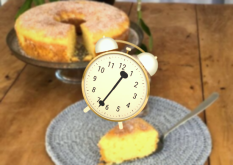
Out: {"hour": 12, "minute": 33}
